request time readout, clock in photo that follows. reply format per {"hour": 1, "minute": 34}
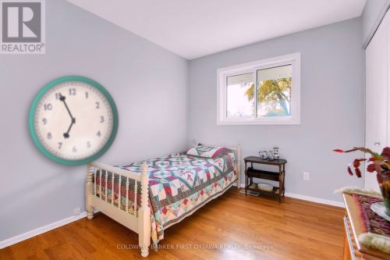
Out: {"hour": 6, "minute": 56}
